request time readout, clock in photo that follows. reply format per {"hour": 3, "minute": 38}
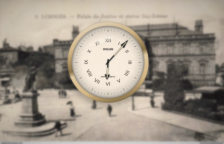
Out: {"hour": 6, "minute": 7}
